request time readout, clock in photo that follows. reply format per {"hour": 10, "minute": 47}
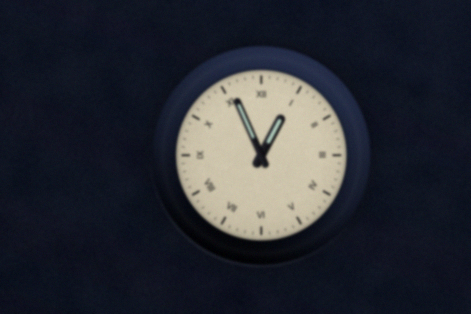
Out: {"hour": 12, "minute": 56}
